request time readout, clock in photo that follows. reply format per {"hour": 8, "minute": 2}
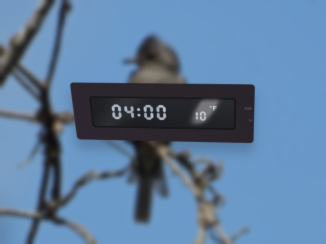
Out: {"hour": 4, "minute": 0}
